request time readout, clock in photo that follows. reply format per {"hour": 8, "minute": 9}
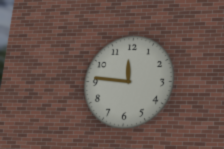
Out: {"hour": 11, "minute": 46}
